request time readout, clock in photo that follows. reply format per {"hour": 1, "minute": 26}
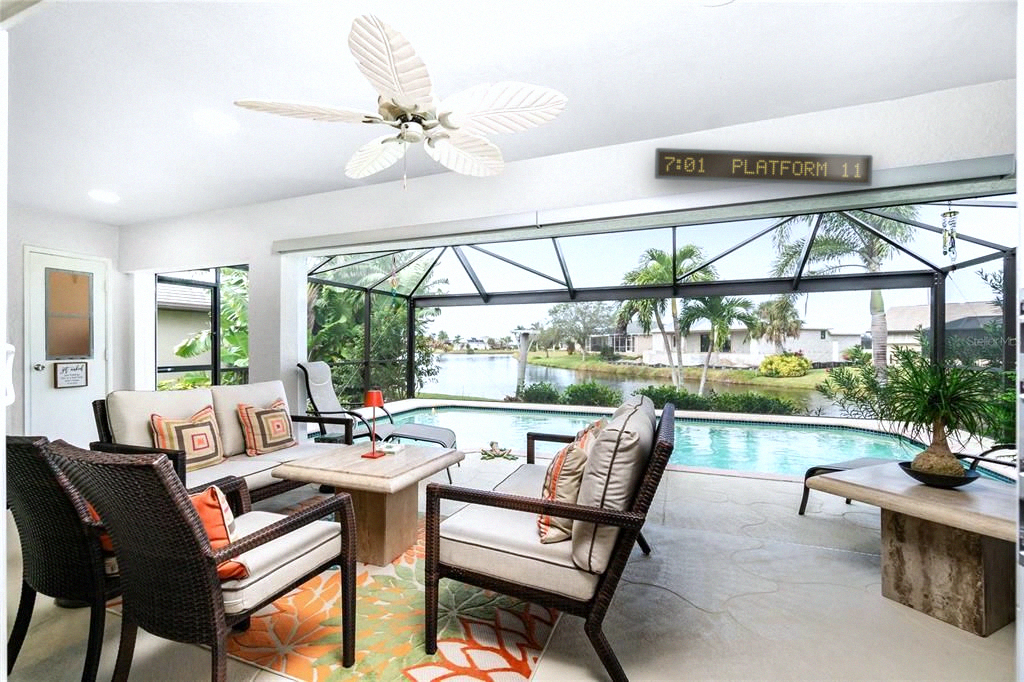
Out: {"hour": 7, "minute": 1}
